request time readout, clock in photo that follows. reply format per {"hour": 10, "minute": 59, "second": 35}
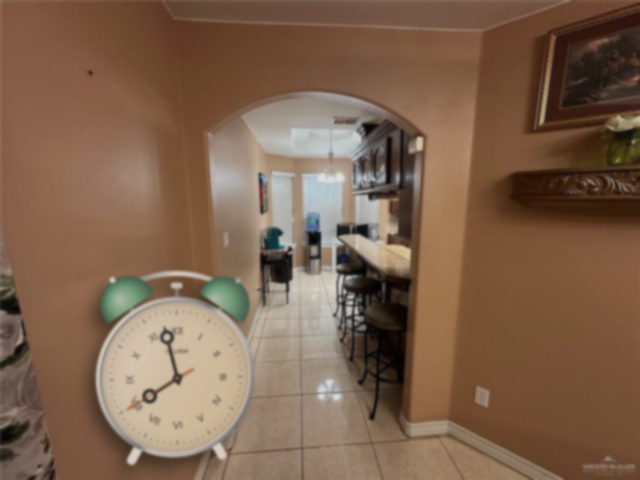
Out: {"hour": 7, "minute": 57, "second": 40}
